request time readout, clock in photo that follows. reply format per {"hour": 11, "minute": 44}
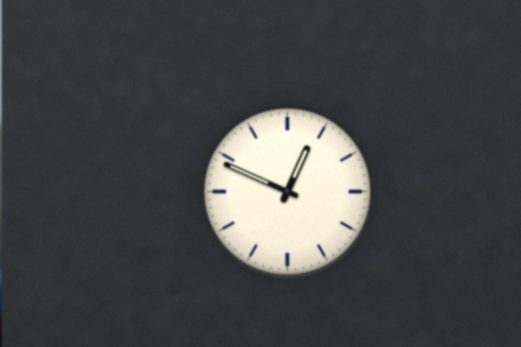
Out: {"hour": 12, "minute": 49}
